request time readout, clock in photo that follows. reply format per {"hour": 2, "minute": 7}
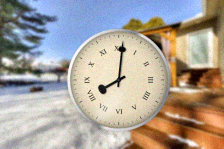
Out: {"hour": 8, "minute": 1}
